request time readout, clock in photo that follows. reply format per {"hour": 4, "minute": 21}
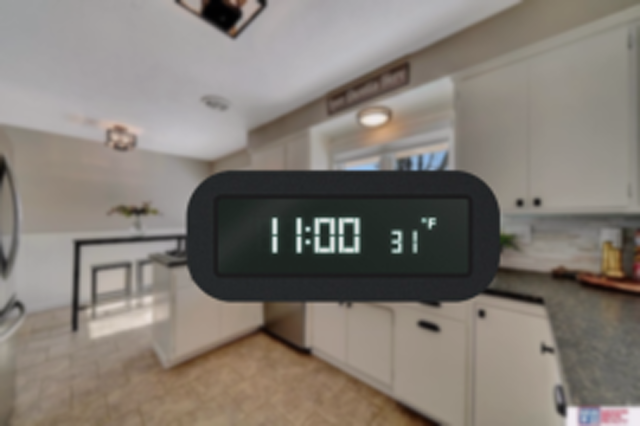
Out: {"hour": 11, "minute": 0}
